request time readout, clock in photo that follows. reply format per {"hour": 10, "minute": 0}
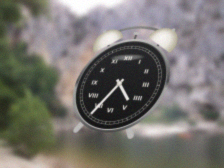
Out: {"hour": 4, "minute": 35}
